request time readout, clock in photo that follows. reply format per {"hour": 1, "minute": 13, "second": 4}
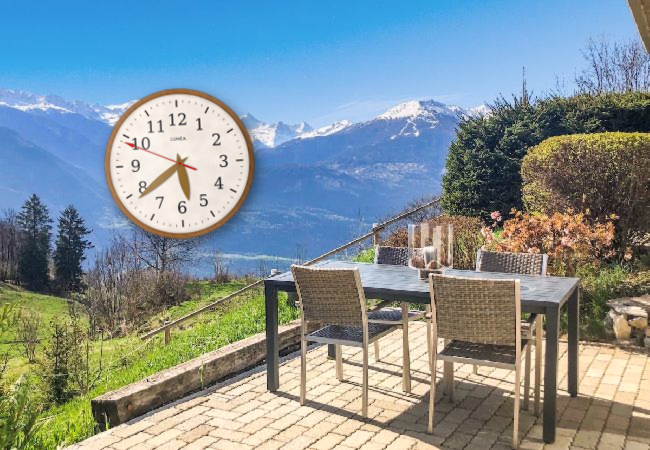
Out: {"hour": 5, "minute": 38, "second": 49}
